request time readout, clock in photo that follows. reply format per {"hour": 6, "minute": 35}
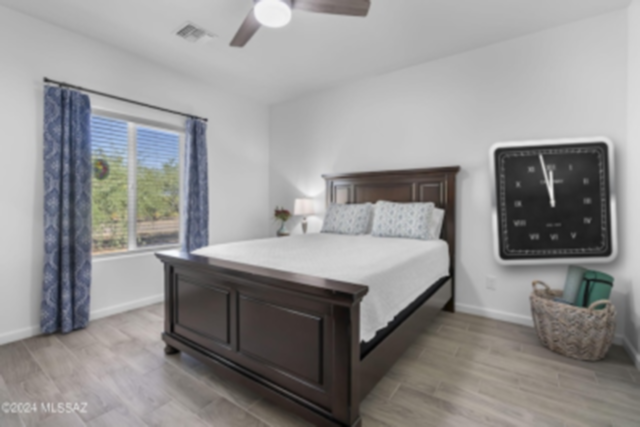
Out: {"hour": 11, "minute": 58}
